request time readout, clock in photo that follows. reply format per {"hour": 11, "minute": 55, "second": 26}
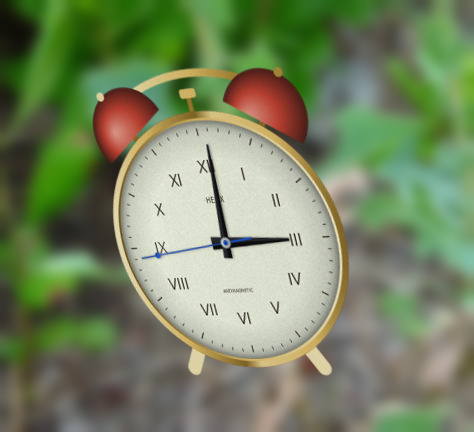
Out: {"hour": 3, "minute": 0, "second": 44}
